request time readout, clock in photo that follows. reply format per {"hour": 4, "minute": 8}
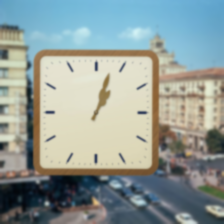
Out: {"hour": 1, "minute": 3}
